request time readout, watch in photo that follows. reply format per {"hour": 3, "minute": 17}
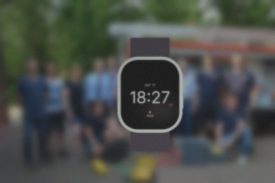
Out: {"hour": 18, "minute": 27}
